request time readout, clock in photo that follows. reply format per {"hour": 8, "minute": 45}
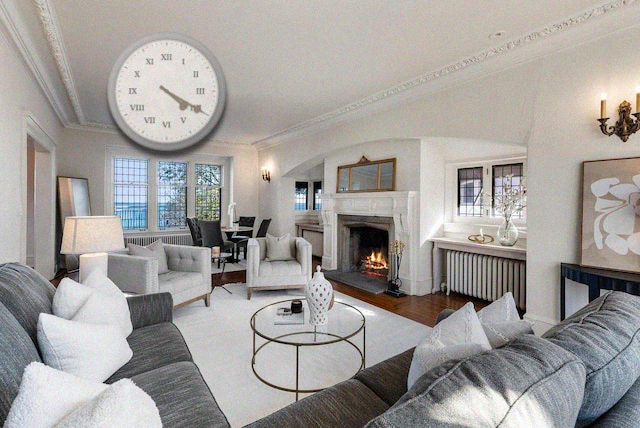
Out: {"hour": 4, "minute": 20}
